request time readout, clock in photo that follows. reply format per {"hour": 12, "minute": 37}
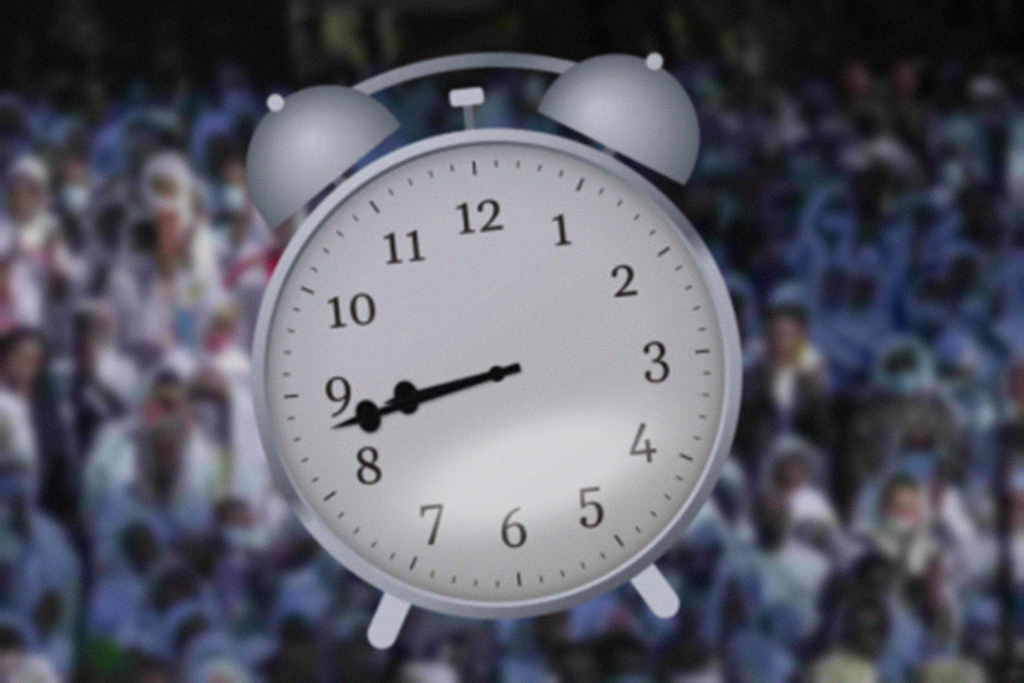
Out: {"hour": 8, "minute": 43}
